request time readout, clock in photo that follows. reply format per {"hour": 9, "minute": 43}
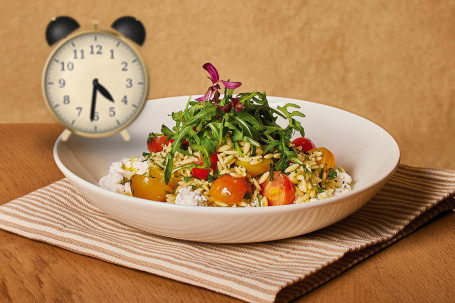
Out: {"hour": 4, "minute": 31}
